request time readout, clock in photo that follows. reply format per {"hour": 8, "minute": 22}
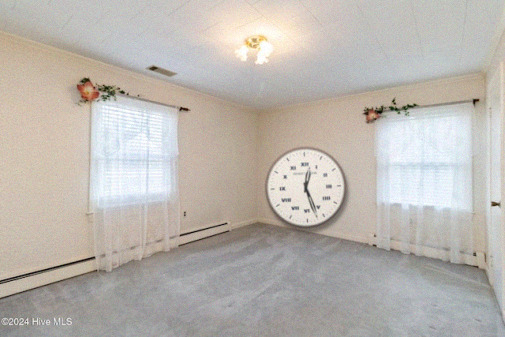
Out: {"hour": 12, "minute": 27}
